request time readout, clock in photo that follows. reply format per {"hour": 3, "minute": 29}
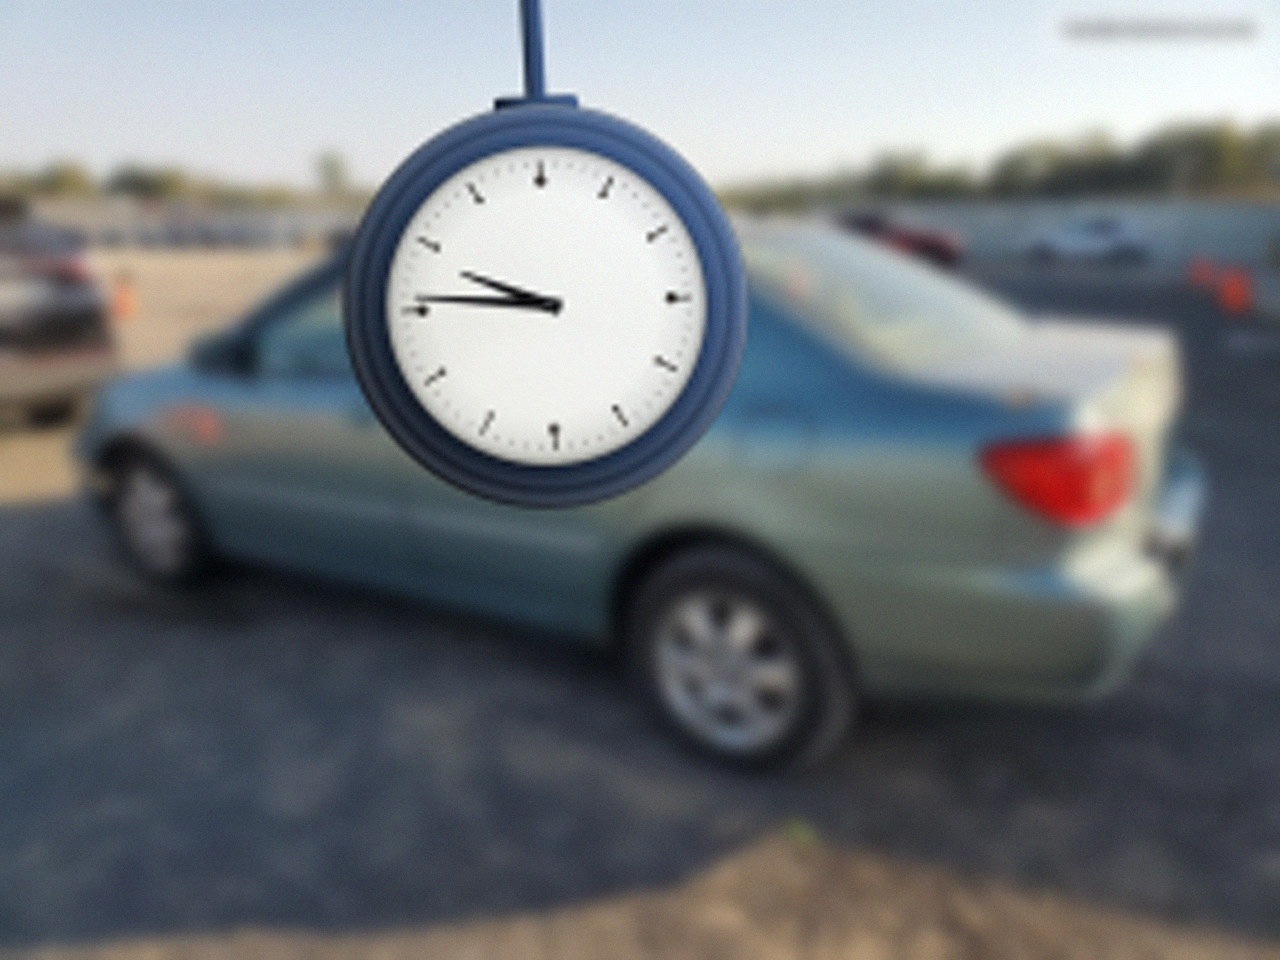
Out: {"hour": 9, "minute": 46}
